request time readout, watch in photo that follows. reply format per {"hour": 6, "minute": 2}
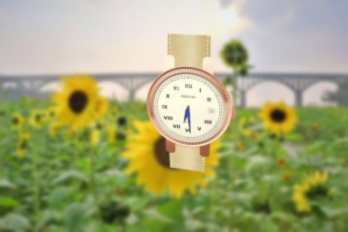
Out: {"hour": 6, "minute": 29}
